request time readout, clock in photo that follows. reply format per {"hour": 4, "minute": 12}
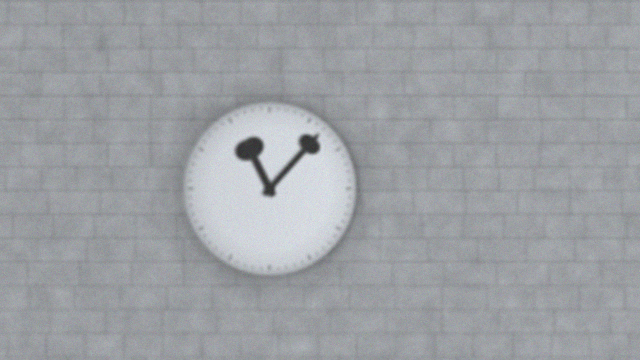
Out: {"hour": 11, "minute": 7}
